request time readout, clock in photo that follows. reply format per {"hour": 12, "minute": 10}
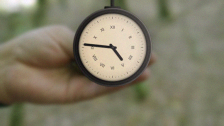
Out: {"hour": 4, "minute": 46}
